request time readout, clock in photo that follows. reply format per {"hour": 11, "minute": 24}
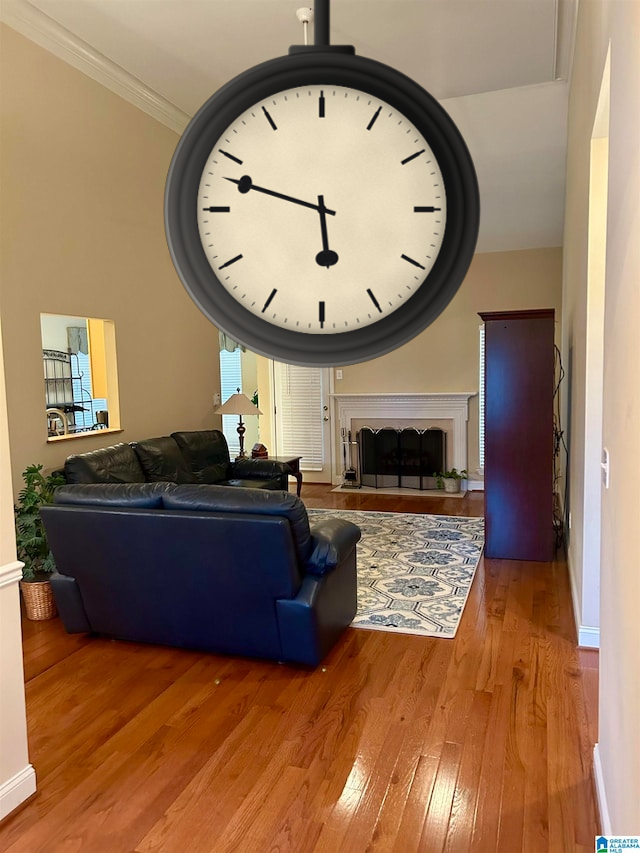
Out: {"hour": 5, "minute": 48}
